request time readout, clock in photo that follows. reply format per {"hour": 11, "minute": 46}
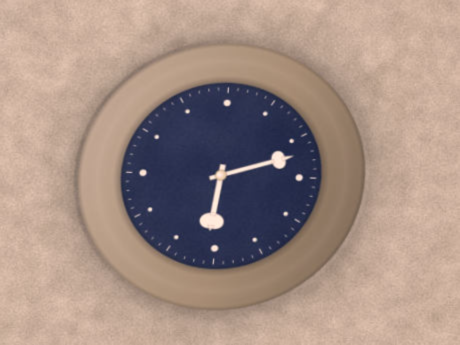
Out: {"hour": 6, "minute": 12}
